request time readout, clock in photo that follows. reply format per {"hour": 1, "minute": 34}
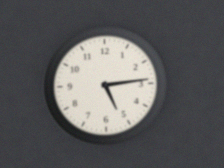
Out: {"hour": 5, "minute": 14}
